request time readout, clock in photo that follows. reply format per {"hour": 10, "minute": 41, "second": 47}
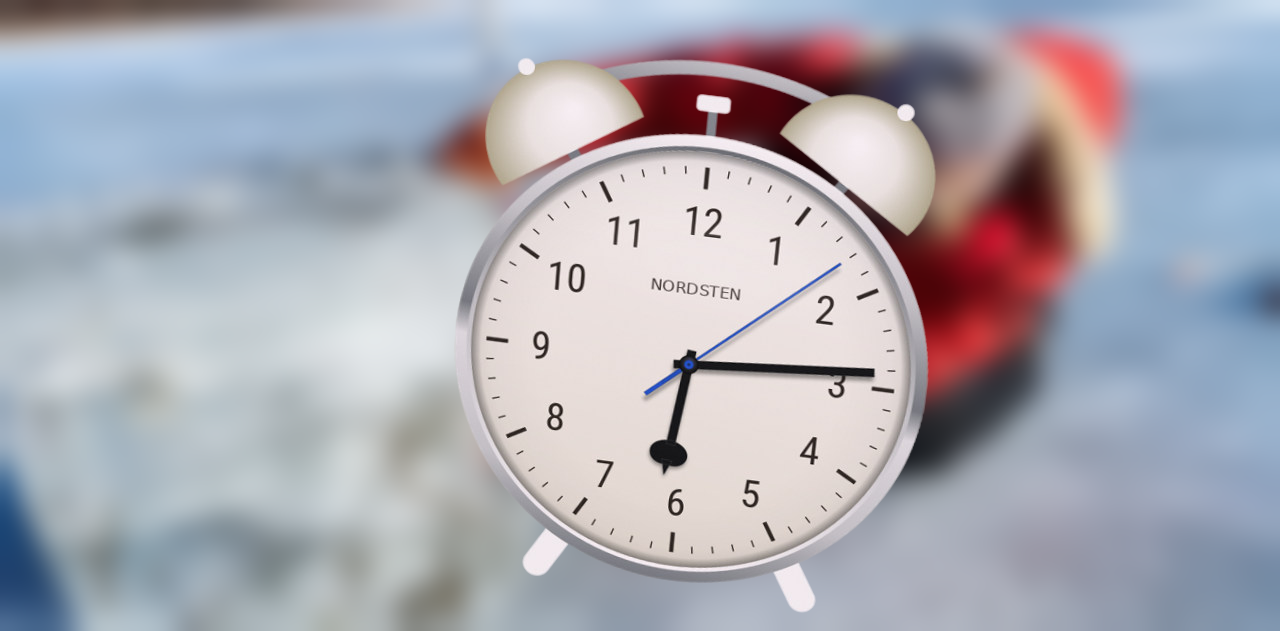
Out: {"hour": 6, "minute": 14, "second": 8}
